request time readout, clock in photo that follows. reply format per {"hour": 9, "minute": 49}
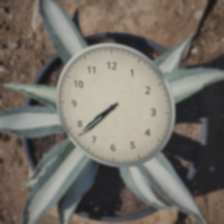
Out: {"hour": 7, "minute": 38}
